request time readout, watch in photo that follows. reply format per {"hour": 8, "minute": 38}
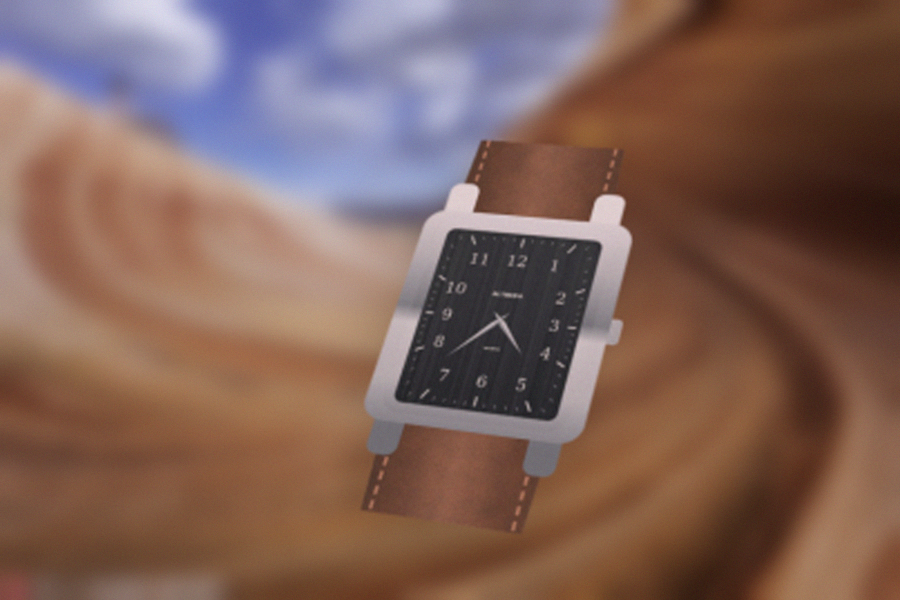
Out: {"hour": 4, "minute": 37}
